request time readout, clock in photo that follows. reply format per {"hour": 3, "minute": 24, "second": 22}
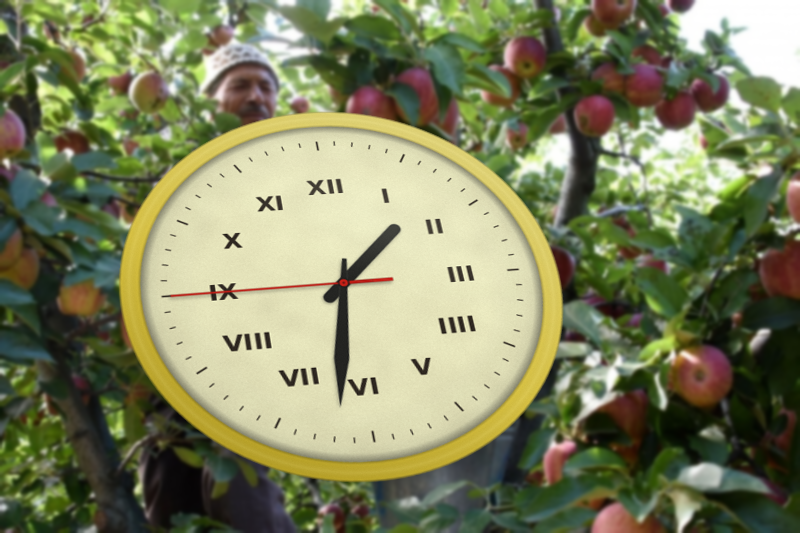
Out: {"hour": 1, "minute": 31, "second": 45}
